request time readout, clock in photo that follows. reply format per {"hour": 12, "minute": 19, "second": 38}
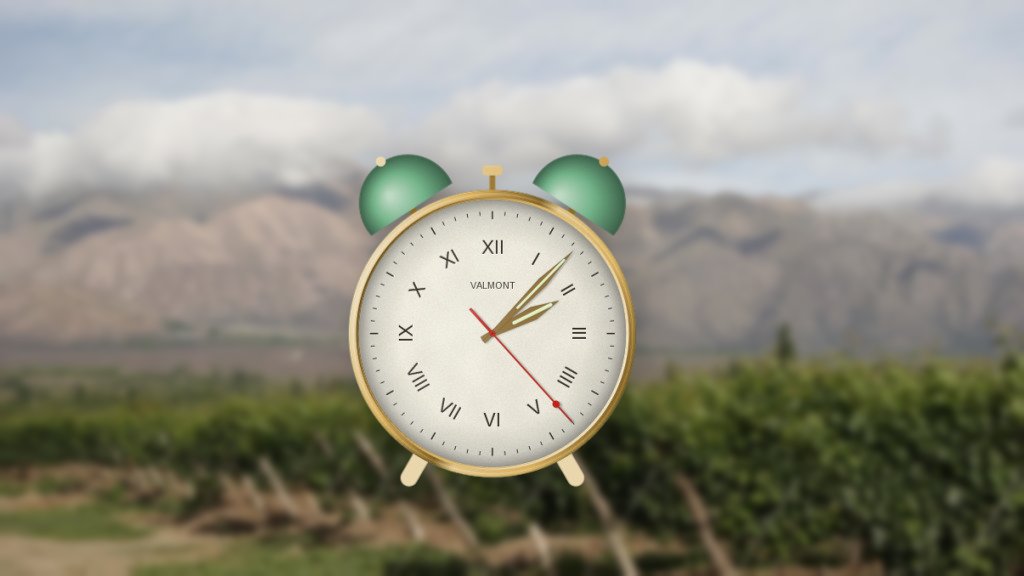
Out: {"hour": 2, "minute": 7, "second": 23}
